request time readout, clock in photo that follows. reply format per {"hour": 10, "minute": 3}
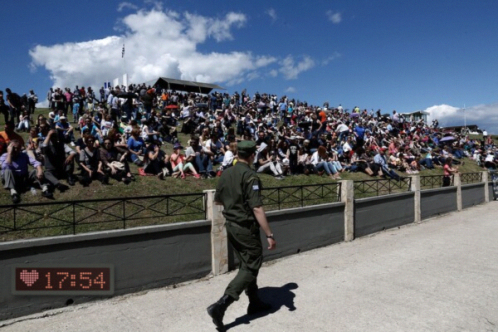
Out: {"hour": 17, "minute": 54}
